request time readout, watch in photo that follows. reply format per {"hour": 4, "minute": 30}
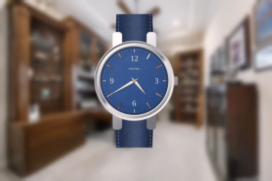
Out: {"hour": 4, "minute": 40}
